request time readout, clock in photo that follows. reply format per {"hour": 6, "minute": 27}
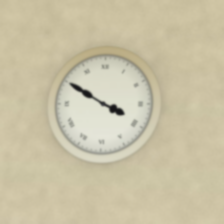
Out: {"hour": 3, "minute": 50}
